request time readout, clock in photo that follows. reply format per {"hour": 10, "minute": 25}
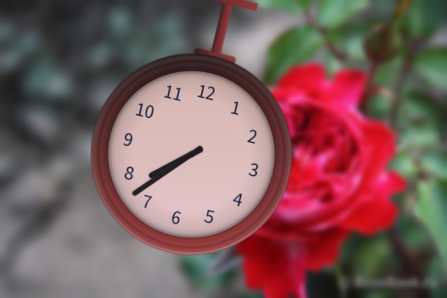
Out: {"hour": 7, "minute": 37}
